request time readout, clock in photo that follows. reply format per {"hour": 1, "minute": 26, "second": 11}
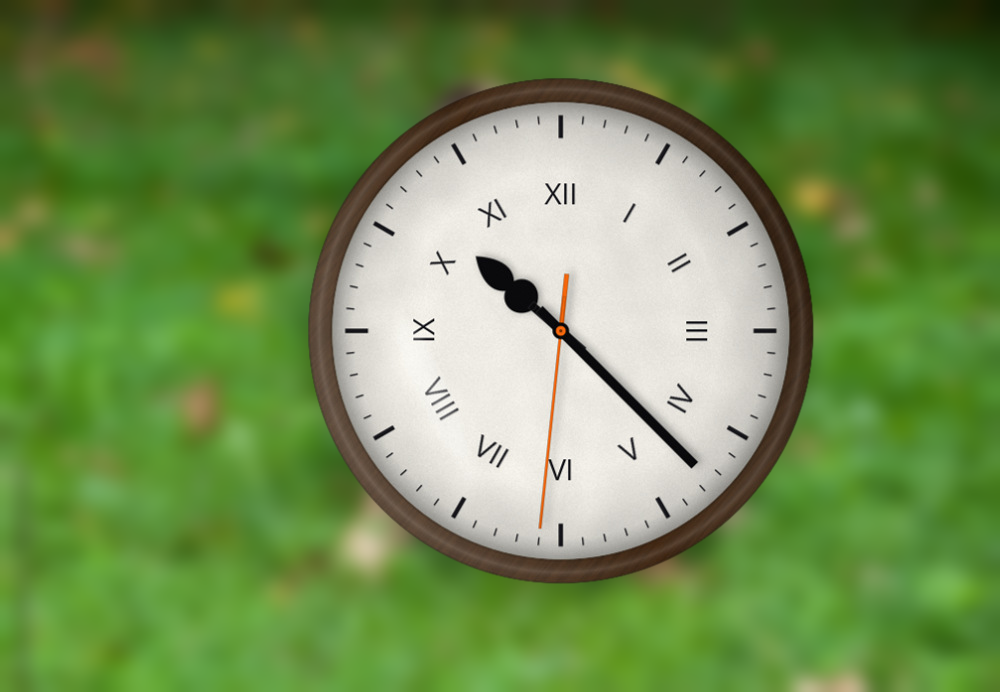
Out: {"hour": 10, "minute": 22, "second": 31}
